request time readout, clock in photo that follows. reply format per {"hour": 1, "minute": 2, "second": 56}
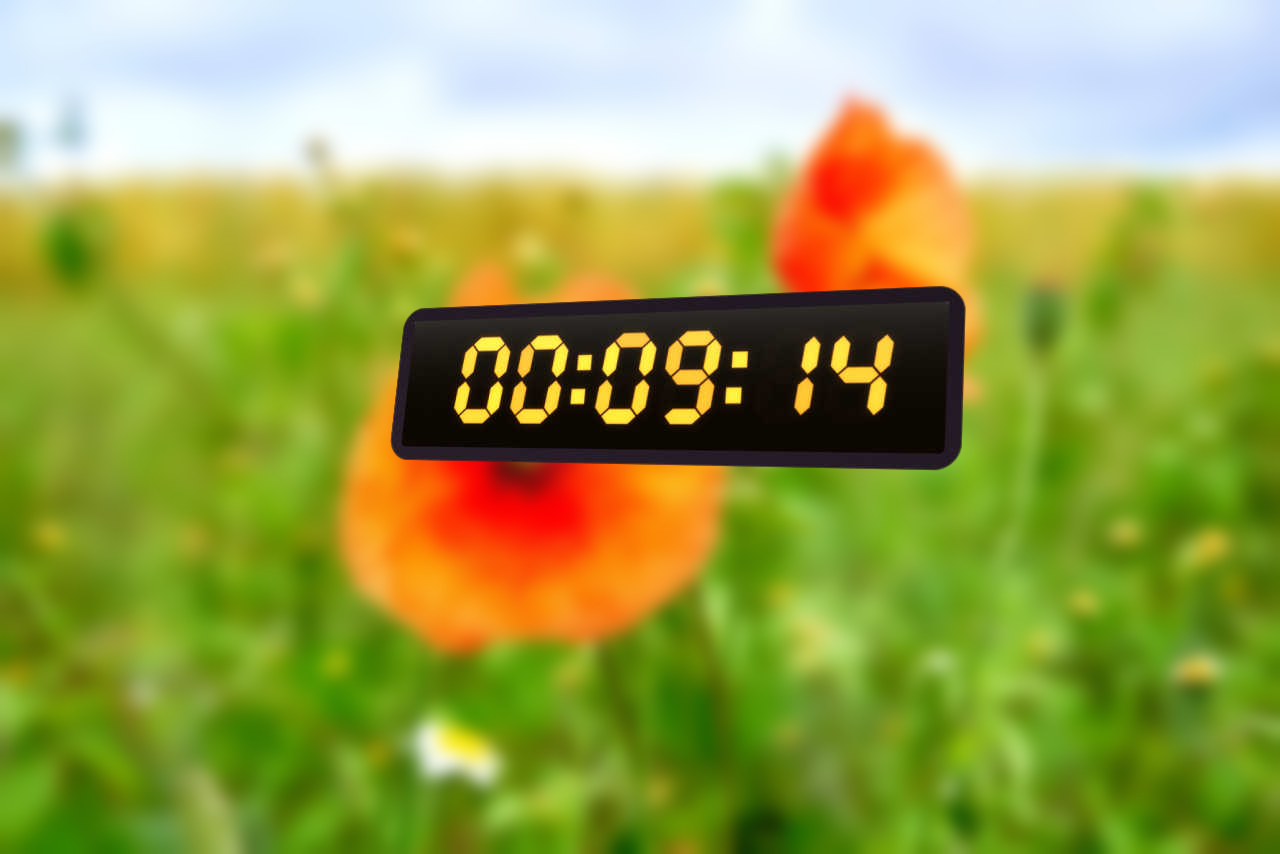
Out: {"hour": 0, "minute": 9, "second": 14}
